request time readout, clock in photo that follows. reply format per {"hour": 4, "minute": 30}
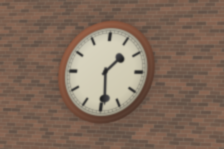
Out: {"hour": 1, "minute": 29}
